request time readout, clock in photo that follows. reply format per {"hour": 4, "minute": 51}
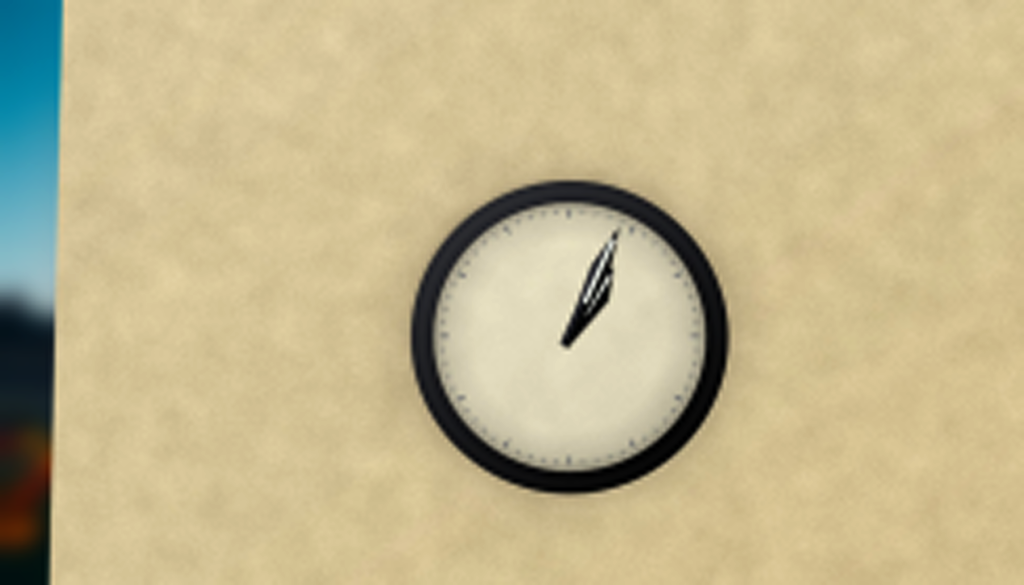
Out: {"hour": 1, "minute": 4}
